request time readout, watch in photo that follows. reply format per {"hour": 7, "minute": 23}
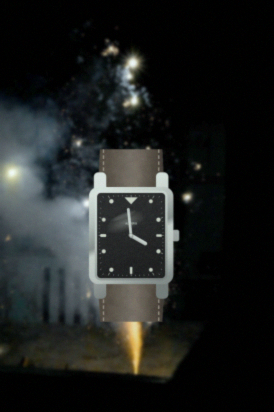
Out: {"hour": 3, "minute": 59}
